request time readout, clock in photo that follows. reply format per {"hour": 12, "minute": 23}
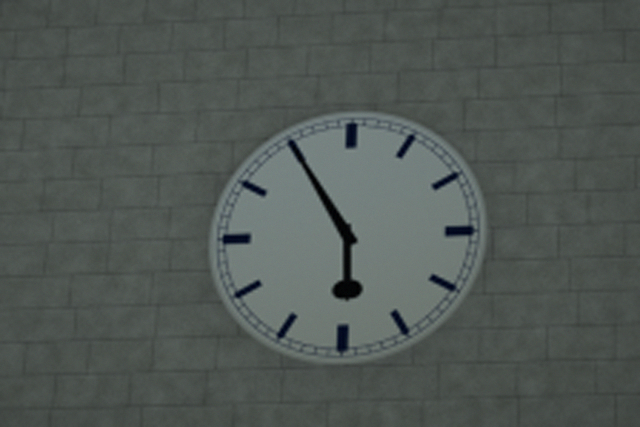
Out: {"hour": 5, "minute": 55}
